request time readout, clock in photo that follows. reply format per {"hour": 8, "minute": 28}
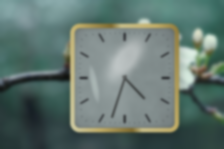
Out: {"hour": 4, "minute": 33}
